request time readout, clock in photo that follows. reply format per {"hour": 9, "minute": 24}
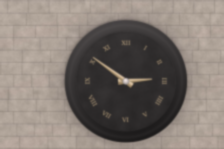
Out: {"hour": 2, "minute": 51}
